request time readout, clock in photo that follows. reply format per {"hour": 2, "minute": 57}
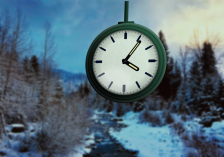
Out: {"hour": 4, "minute": 6}
